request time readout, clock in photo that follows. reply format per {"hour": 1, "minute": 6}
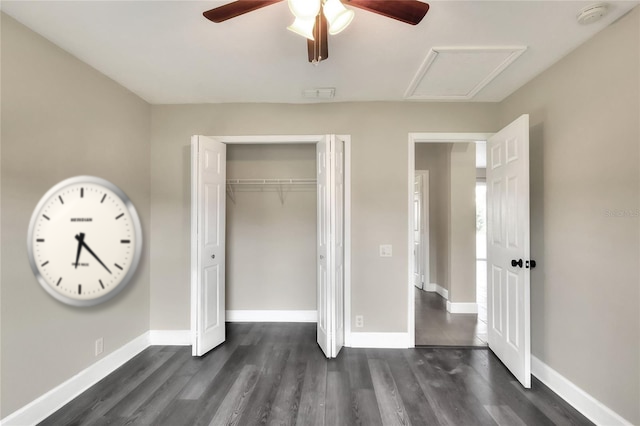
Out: {"hour": 6, "minute": 22}
